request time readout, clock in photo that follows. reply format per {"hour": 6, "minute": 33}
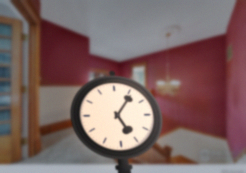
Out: {"hour": 5, "minute": 6}
